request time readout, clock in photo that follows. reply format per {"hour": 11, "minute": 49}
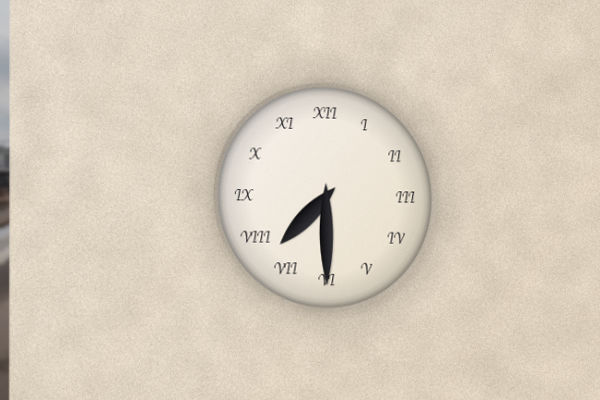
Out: {"hour": 7, "minute": 30}
